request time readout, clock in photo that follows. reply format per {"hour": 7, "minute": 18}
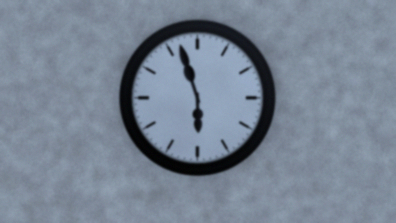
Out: {"hour": 5, "minute": 57}
